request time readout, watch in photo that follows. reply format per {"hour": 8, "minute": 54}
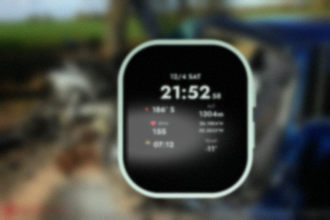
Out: {"hour": 21, "minute": 52}
